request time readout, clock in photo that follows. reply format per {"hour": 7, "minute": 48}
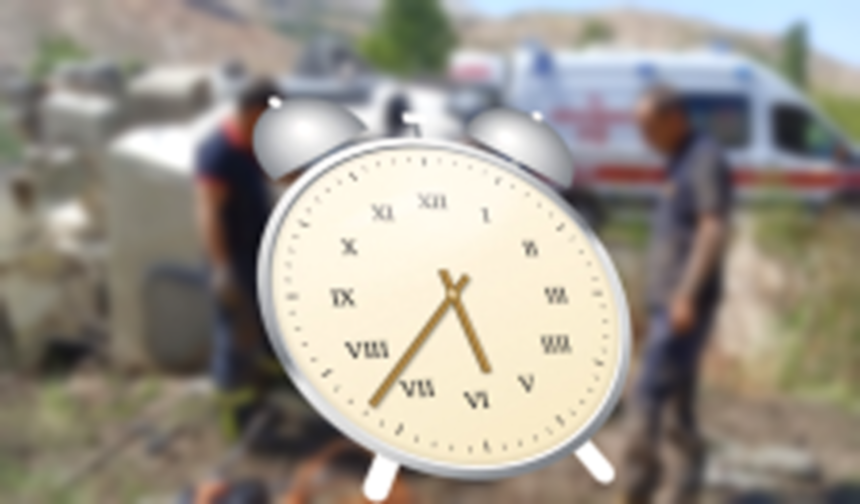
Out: {"hour": 5, "minute": 37}
